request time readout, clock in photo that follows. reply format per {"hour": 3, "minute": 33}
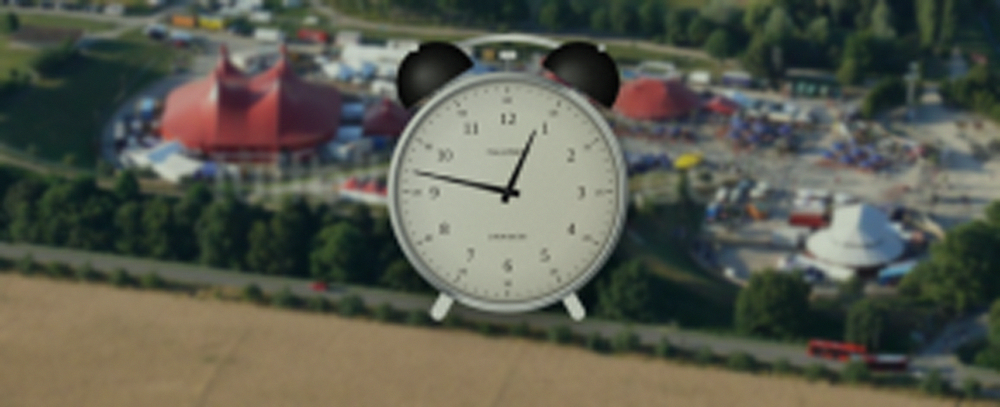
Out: {"hour": 12, "minute": 47}
